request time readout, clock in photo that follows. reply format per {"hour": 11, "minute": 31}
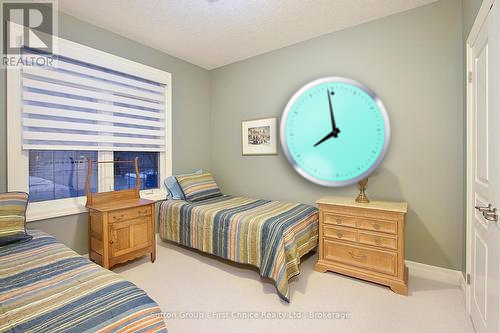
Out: {"hour": 7, "minute": 59}
